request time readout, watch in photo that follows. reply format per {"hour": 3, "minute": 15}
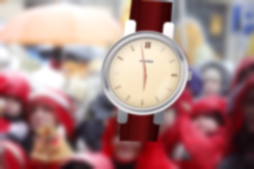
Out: {"hour": 5, "minute": 58}
